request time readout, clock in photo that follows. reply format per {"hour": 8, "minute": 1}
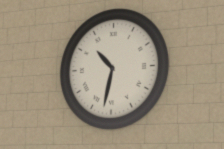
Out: {"hour": 10, "minute": 32}
